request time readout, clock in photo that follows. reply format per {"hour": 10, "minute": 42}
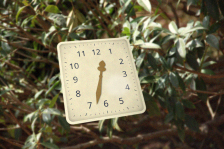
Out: {"hour": 12, "minute": 33}
